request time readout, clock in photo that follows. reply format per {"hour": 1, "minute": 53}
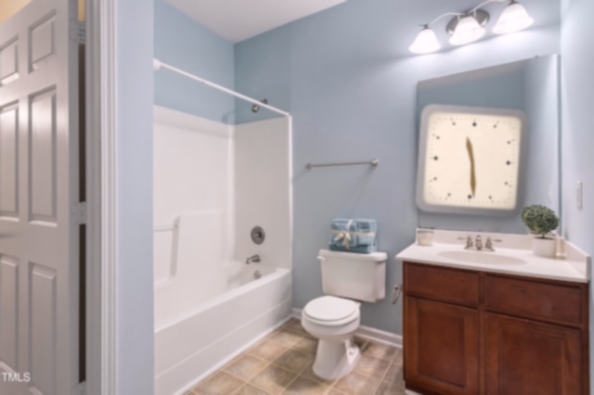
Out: {"hour": 11, "minute": 29}
